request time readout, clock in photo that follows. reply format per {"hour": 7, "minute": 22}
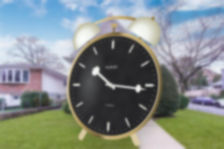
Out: {"hour": 10, "minute": 16}
